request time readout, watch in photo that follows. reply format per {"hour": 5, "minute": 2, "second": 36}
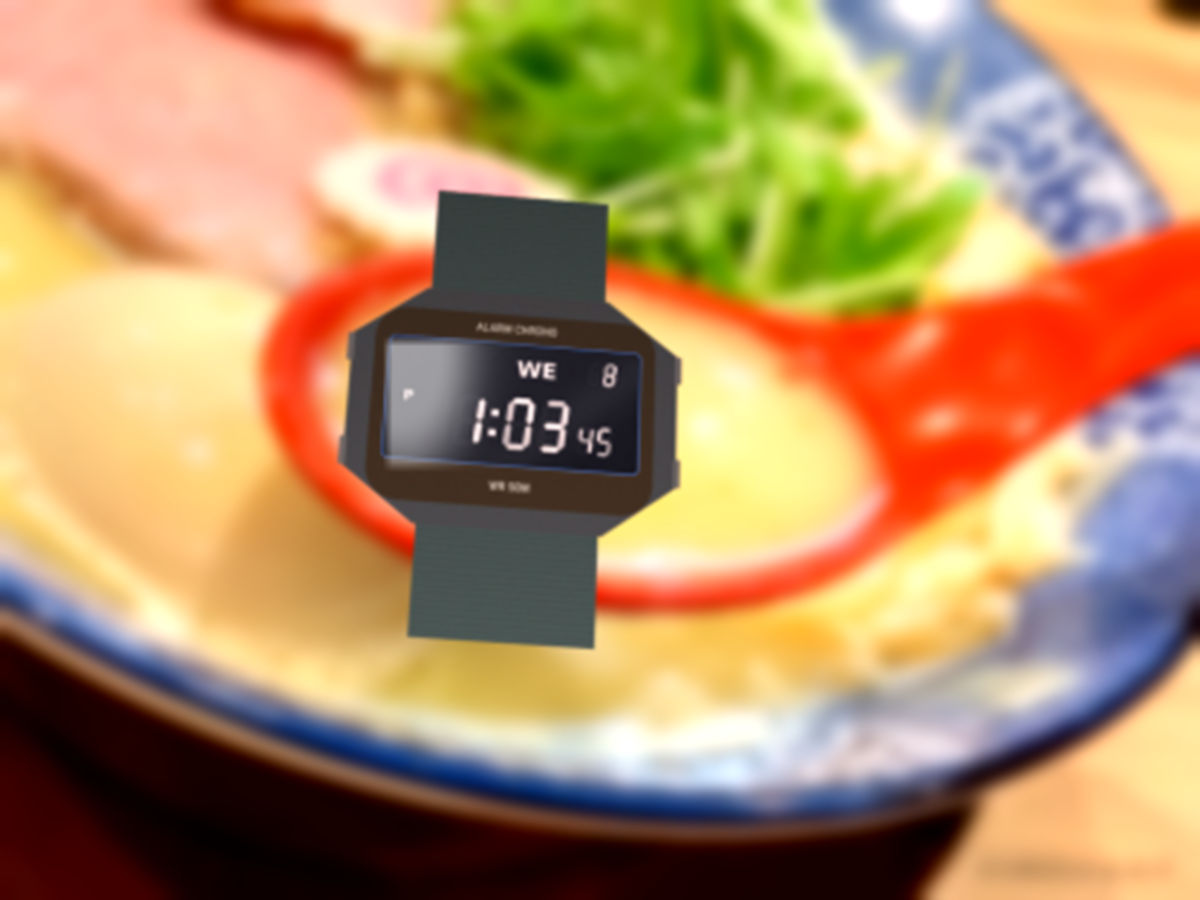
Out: {"hour": 1, "minute": 3, "second": 45}
